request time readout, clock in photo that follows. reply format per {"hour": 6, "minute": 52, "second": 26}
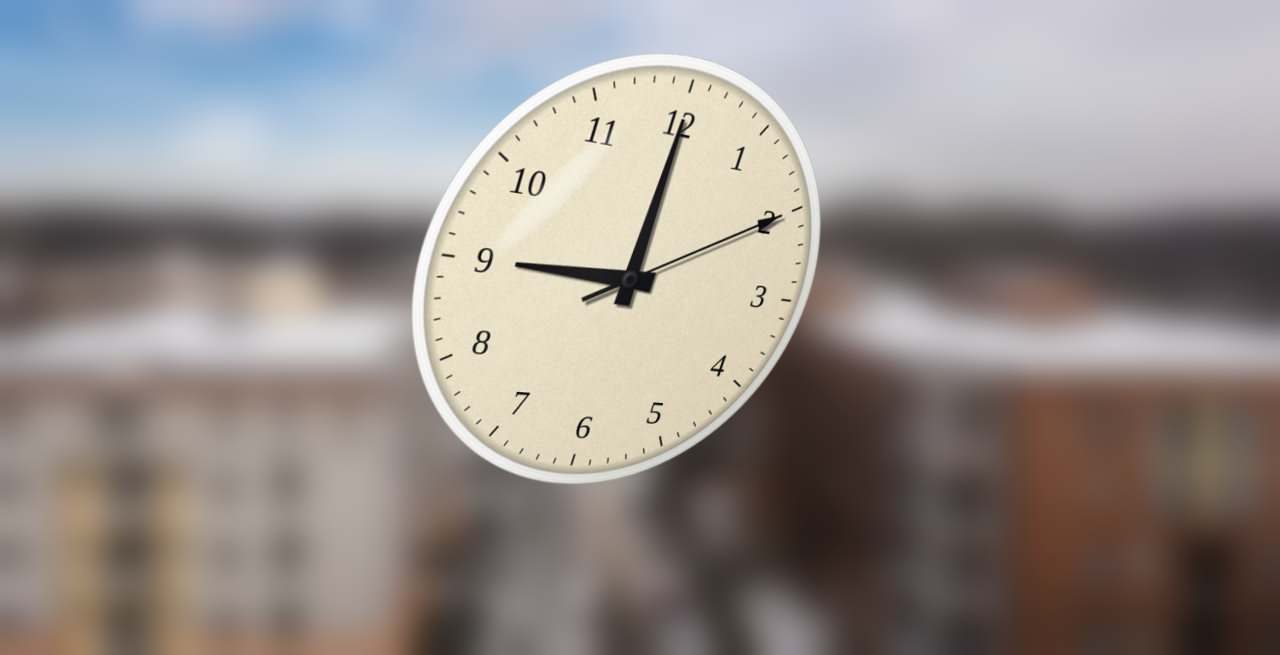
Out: {"hour": 9, "minute": 0, "second": 10}
